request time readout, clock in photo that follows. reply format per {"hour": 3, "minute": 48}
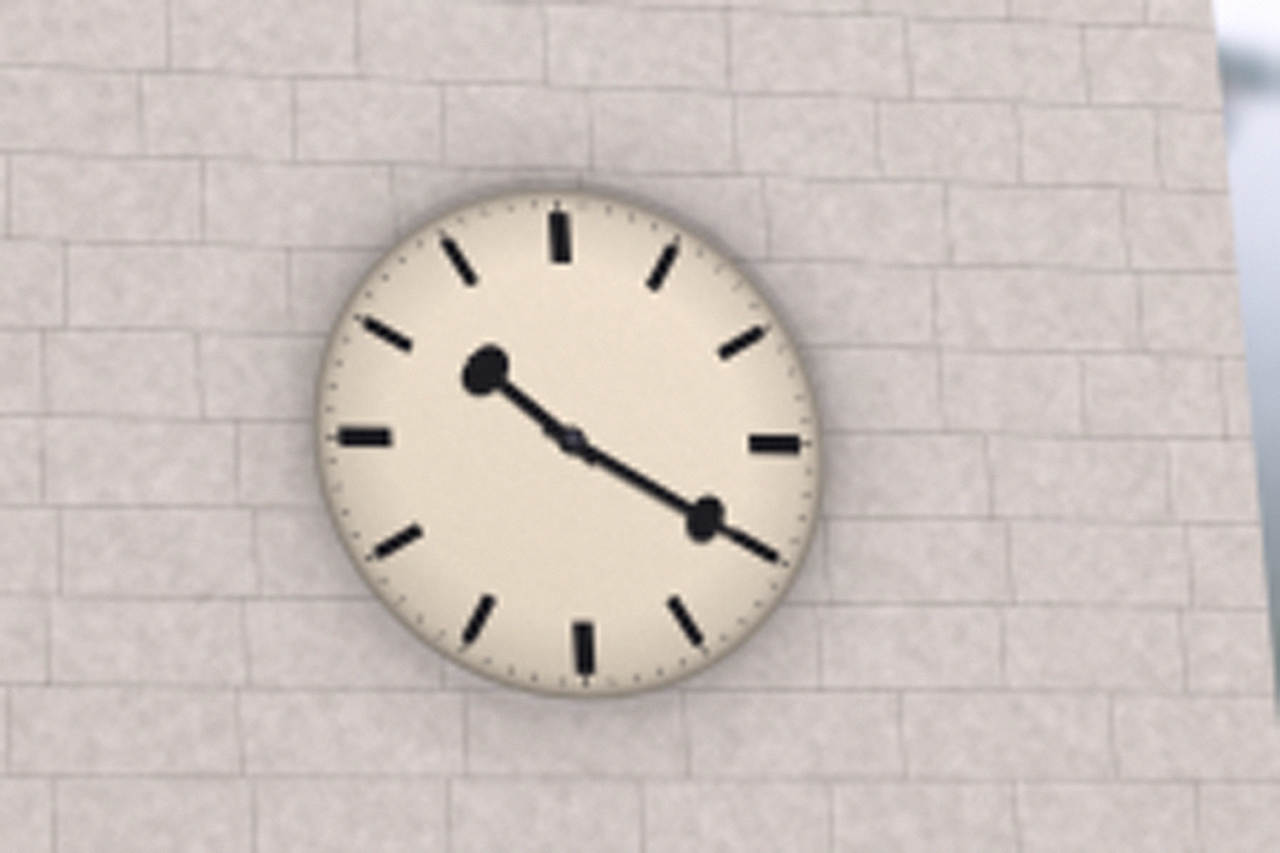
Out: {"hour": 10, "minute": 20}
